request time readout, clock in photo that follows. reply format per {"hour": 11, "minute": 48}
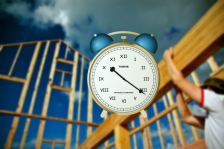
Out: {"hour": 10, "minute": 21}
